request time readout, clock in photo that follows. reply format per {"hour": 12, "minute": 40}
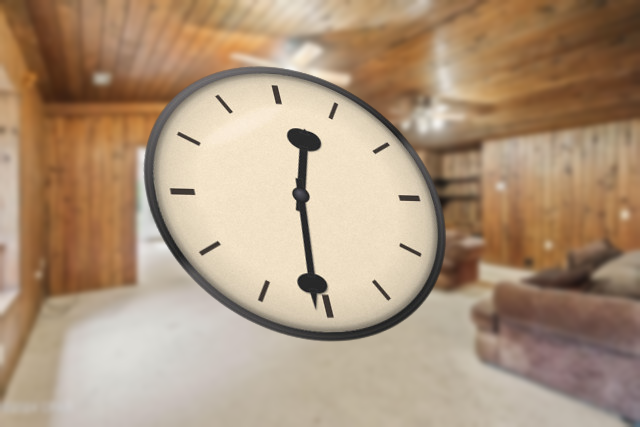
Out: {"hour": 12, "minute": 31}
